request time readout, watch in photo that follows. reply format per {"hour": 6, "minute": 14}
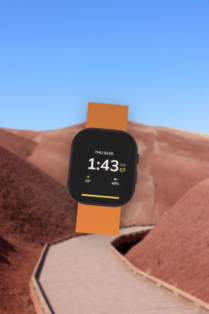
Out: {"hour": 1, "minute": 43}
